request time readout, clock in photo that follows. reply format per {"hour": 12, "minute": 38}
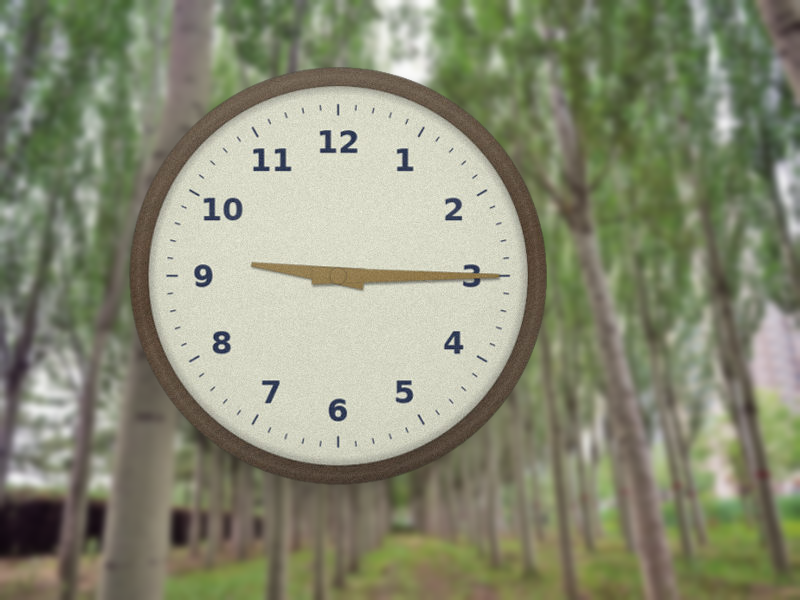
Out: {"hour": 9, "minute": 15}
